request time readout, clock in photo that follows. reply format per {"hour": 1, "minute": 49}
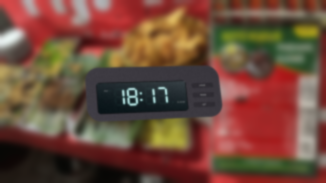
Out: {"hour": 18, "minute": 17}
